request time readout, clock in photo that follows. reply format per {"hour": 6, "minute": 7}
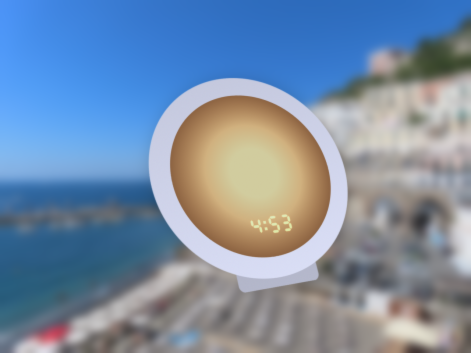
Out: {"hour": 4, "minute": 53}
